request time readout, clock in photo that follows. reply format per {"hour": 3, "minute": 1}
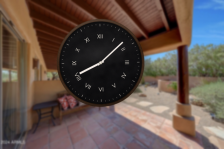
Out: {"hour": 8, "minute": 8}
